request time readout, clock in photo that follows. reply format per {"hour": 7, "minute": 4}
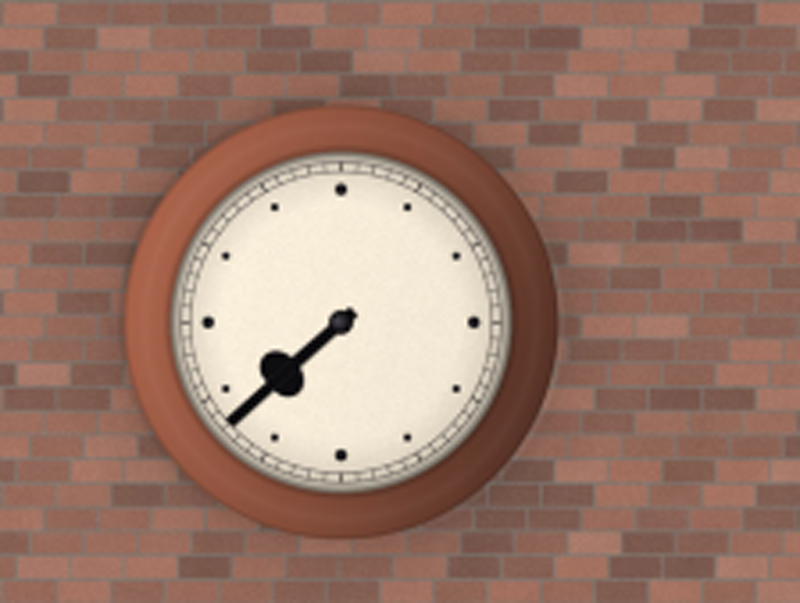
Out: {"hour": 7, "minute": 38}
